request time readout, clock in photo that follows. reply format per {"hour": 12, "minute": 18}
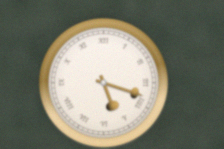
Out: {"hour": 5, "minute": 18}
